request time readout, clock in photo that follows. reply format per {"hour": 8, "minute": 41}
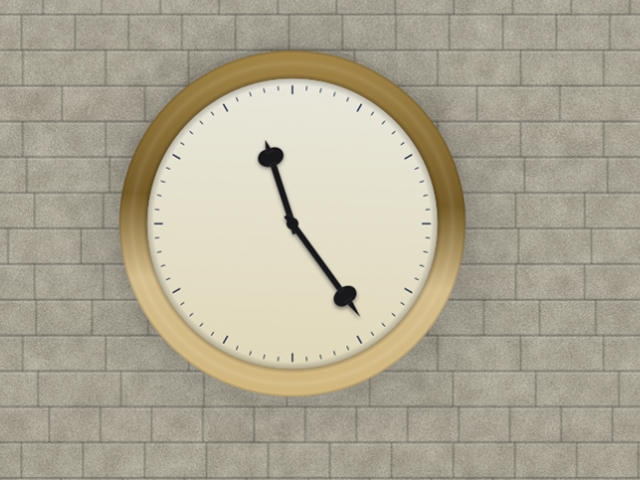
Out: {"hour": 11, "minute": 24}
